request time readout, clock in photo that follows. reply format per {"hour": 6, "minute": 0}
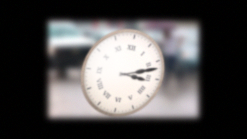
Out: {"hour": 3, "minute": 12}
